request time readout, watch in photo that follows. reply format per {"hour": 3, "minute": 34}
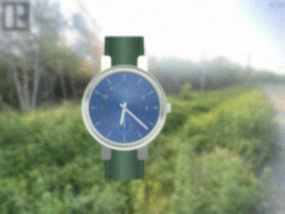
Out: {"hour": 6, "minute": 22}
